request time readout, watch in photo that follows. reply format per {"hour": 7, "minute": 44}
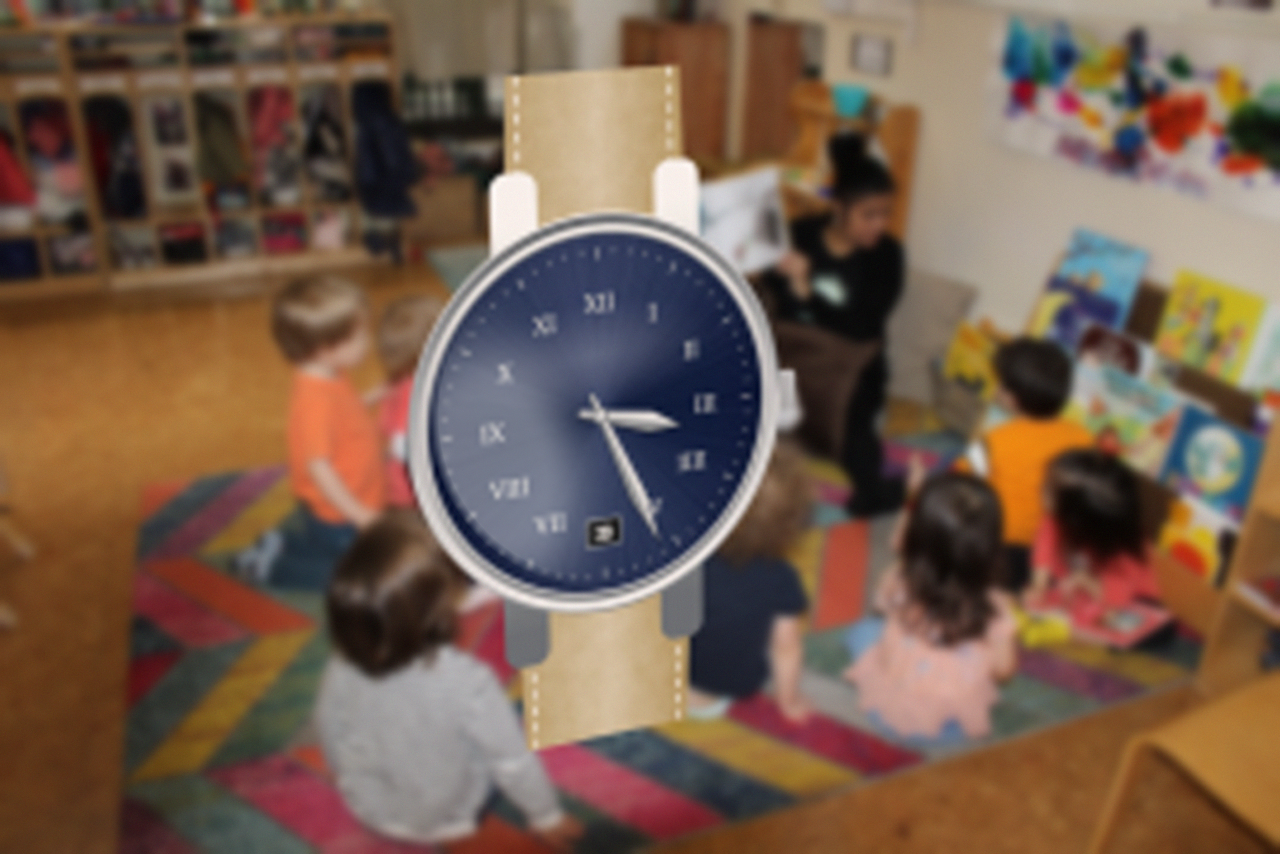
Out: {"hour": 3, "minute": 26}
